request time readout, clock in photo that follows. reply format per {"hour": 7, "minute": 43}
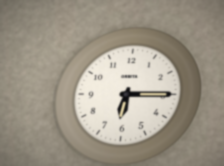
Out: {"hour": 6, "minute": 15}
